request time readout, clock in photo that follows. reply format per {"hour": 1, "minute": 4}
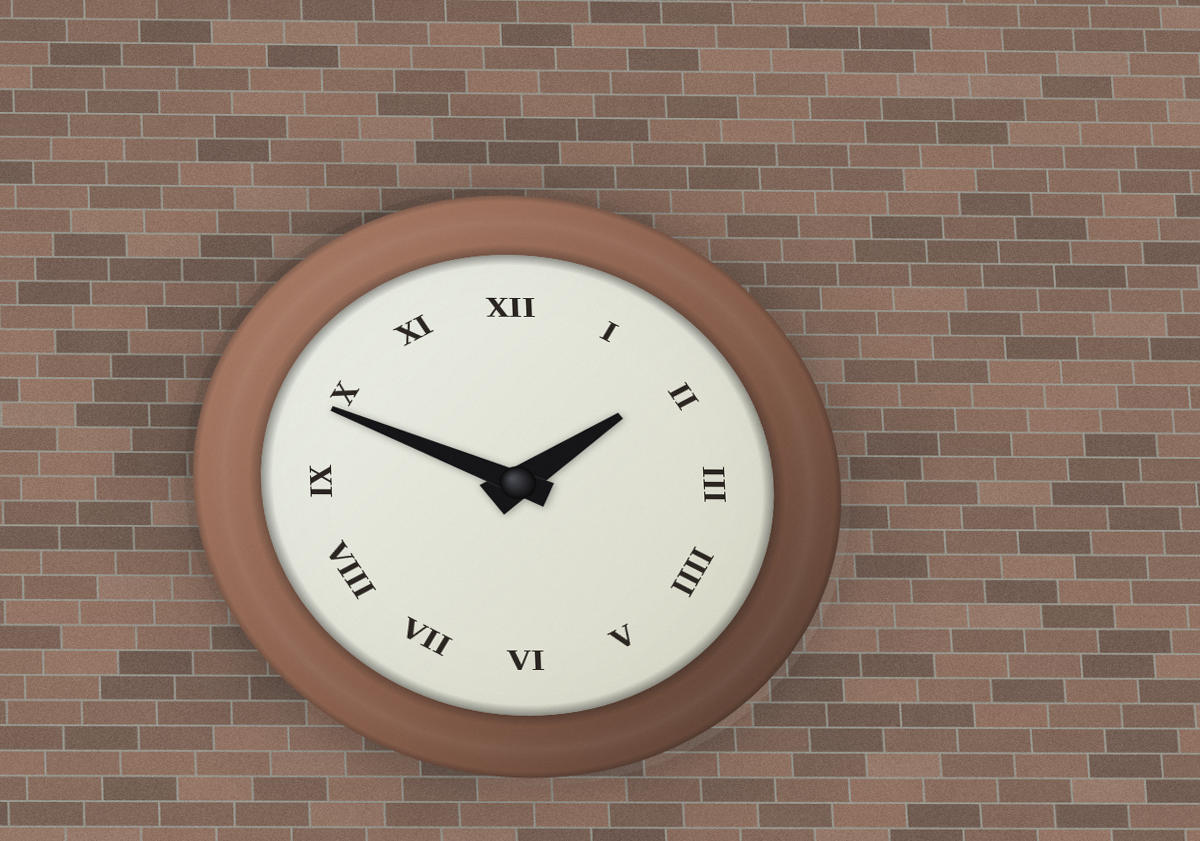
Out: {"hour": 1, "minute": 49}
